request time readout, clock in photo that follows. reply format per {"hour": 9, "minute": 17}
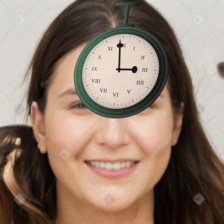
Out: {"hour": 2, "minute": 59}
